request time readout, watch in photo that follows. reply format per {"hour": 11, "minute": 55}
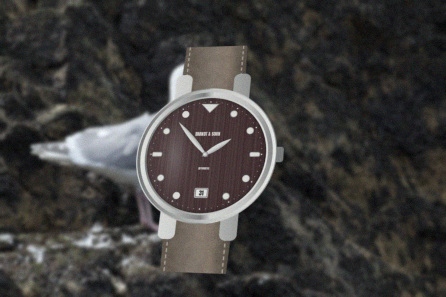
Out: {"hour": 1, "minute": 53}
